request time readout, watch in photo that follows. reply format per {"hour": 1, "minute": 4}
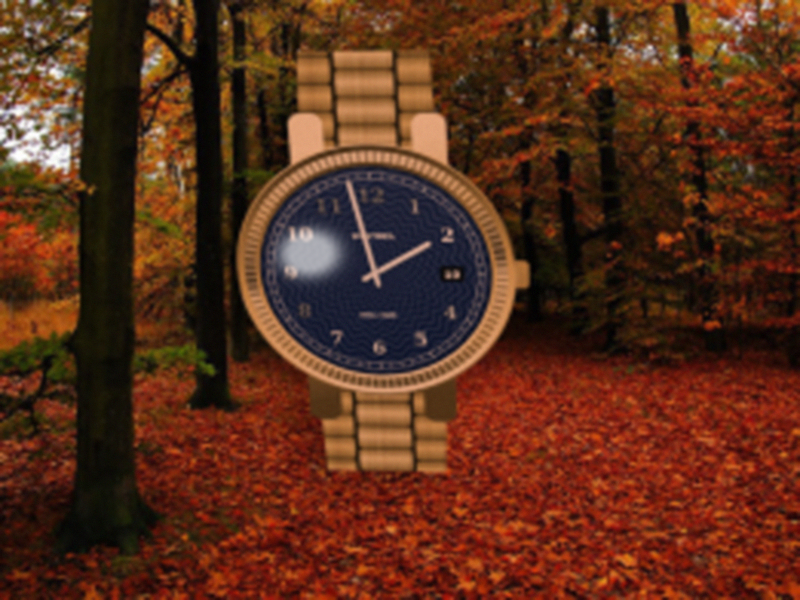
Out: {"hour": 1, "minute": 58}
